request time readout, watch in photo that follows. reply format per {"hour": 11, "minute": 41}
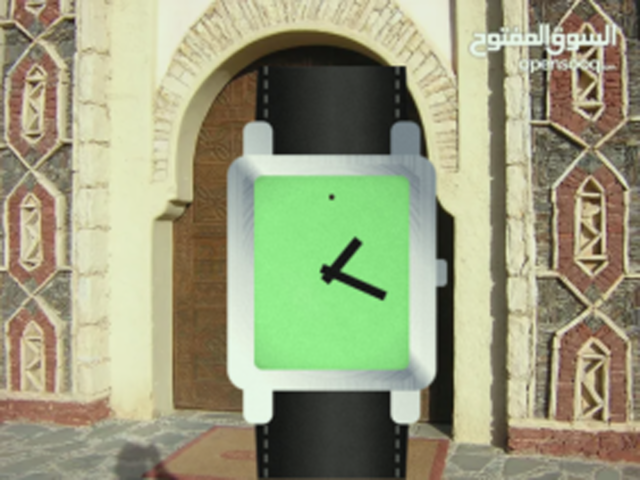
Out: {"hour": 1, "minute": 19}
